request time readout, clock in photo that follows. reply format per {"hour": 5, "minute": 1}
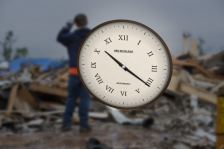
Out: {"hour": 10, "minute": 21}
